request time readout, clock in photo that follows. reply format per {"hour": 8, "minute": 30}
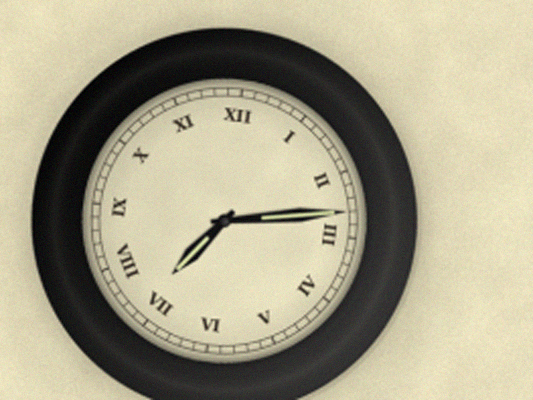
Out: {"hour": 7, "minute": 13}
